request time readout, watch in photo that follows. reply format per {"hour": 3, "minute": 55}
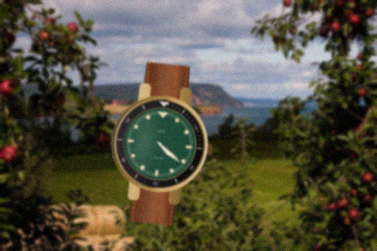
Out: {"hour": 4, "minute": 21}
